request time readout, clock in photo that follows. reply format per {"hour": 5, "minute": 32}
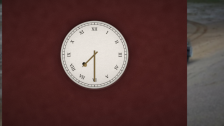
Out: {"hour": 7, "minute": 30}
